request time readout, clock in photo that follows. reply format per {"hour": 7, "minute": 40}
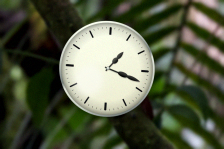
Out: {"hour": 1, "minute": 18}
